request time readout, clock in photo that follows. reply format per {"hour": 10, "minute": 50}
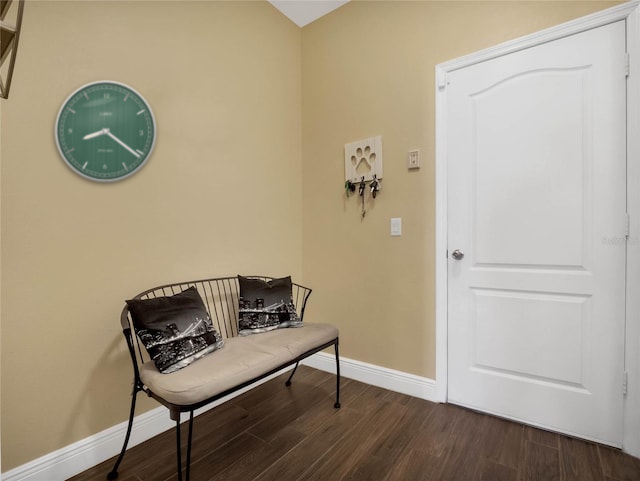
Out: {"hour": 8, "minute": 21}
